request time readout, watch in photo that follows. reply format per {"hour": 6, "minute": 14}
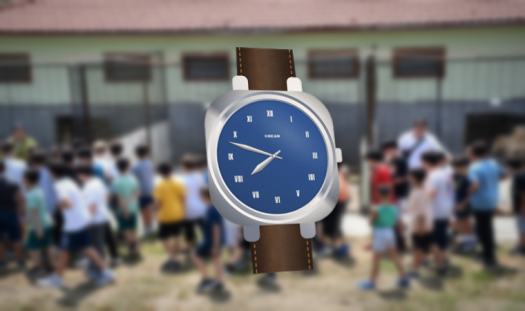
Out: {"hour": 7, "minute": 48}
